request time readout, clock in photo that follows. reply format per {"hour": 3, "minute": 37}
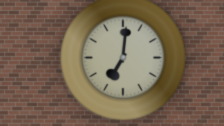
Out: {"hour": 7, "minute": 1}
